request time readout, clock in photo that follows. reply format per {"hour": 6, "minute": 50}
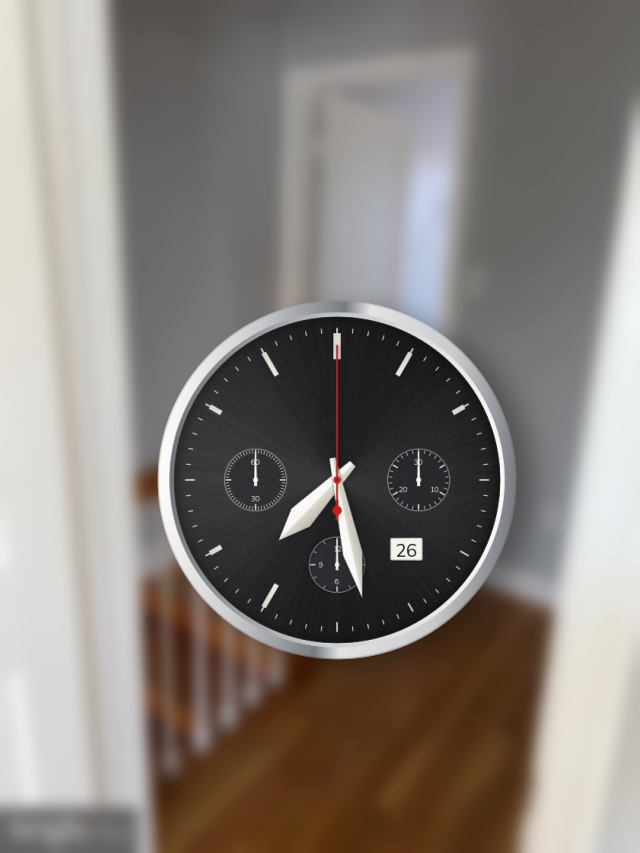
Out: {"hour": 7, "minute": 28}
